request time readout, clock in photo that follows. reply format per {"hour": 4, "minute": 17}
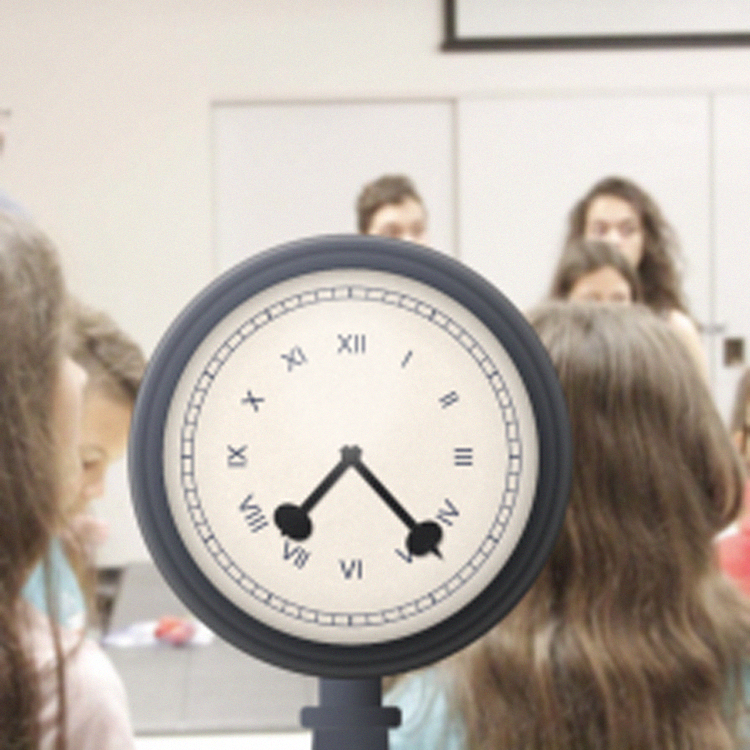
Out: {"hour": 7, "minute": 23}
